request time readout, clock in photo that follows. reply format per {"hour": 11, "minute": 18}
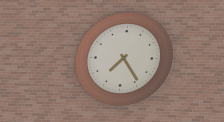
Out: {"hour": 7, "minute": 24}
